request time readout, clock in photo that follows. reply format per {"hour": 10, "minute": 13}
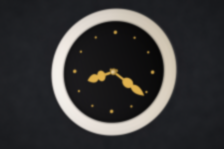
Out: {"hour": 8, "minute": 21}
